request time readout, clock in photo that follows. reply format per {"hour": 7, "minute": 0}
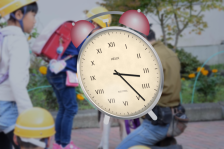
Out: {"hour": 3, "minute": 24}
